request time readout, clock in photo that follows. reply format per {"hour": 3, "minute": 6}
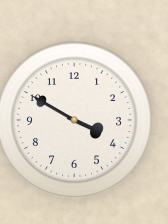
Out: {"hour": 3, "minute": 50}
